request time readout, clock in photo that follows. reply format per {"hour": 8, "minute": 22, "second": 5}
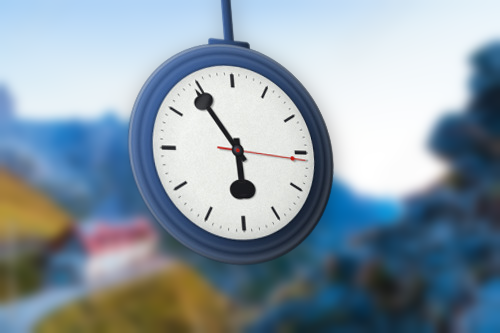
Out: {"hour": 5, "minute": 54, "second": 16}
